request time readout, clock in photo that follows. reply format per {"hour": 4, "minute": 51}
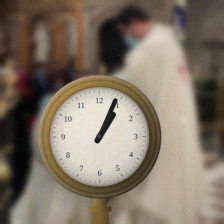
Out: {"hour": 1, "minute": 4}
